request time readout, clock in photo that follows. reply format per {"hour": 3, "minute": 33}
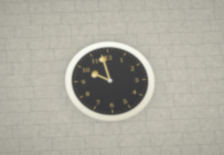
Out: {"hour": 9, "minute": 58}
